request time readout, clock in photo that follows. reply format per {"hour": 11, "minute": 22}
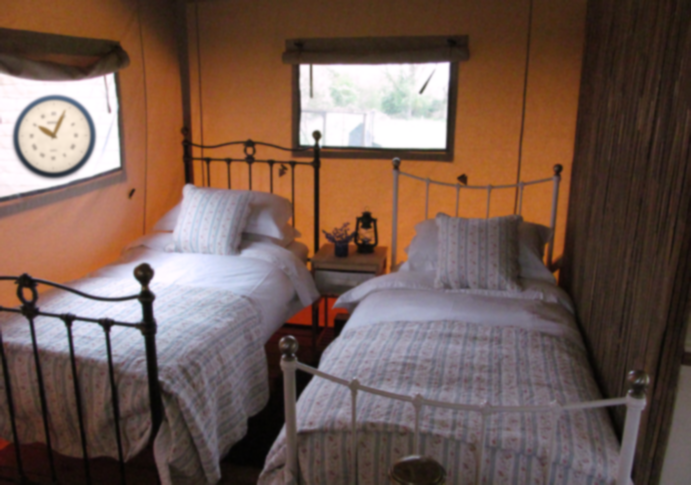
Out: {"hour": 10, "minute": 4}
